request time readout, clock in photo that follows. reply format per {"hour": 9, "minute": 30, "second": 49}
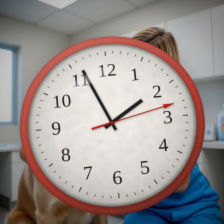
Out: {"hour": 1, "minute": 56, "second": 13}
